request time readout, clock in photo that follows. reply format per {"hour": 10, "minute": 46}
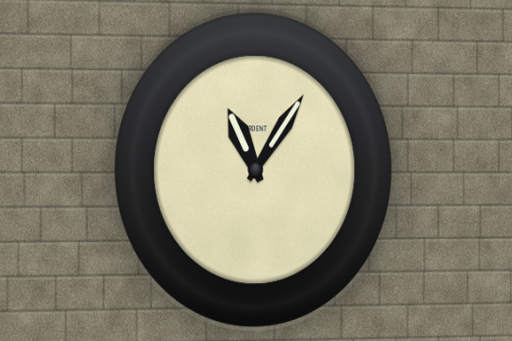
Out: {"hour": 11, "minute": 6}
